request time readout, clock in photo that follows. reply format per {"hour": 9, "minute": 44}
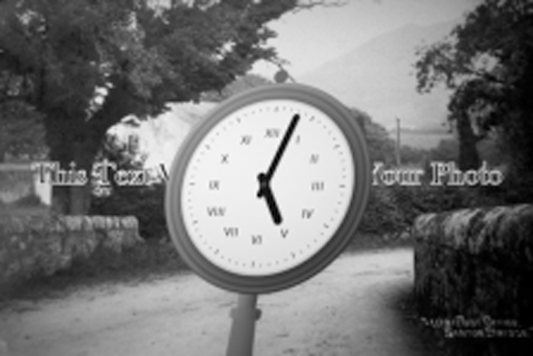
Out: {"hour": 5, "minute": 3}
